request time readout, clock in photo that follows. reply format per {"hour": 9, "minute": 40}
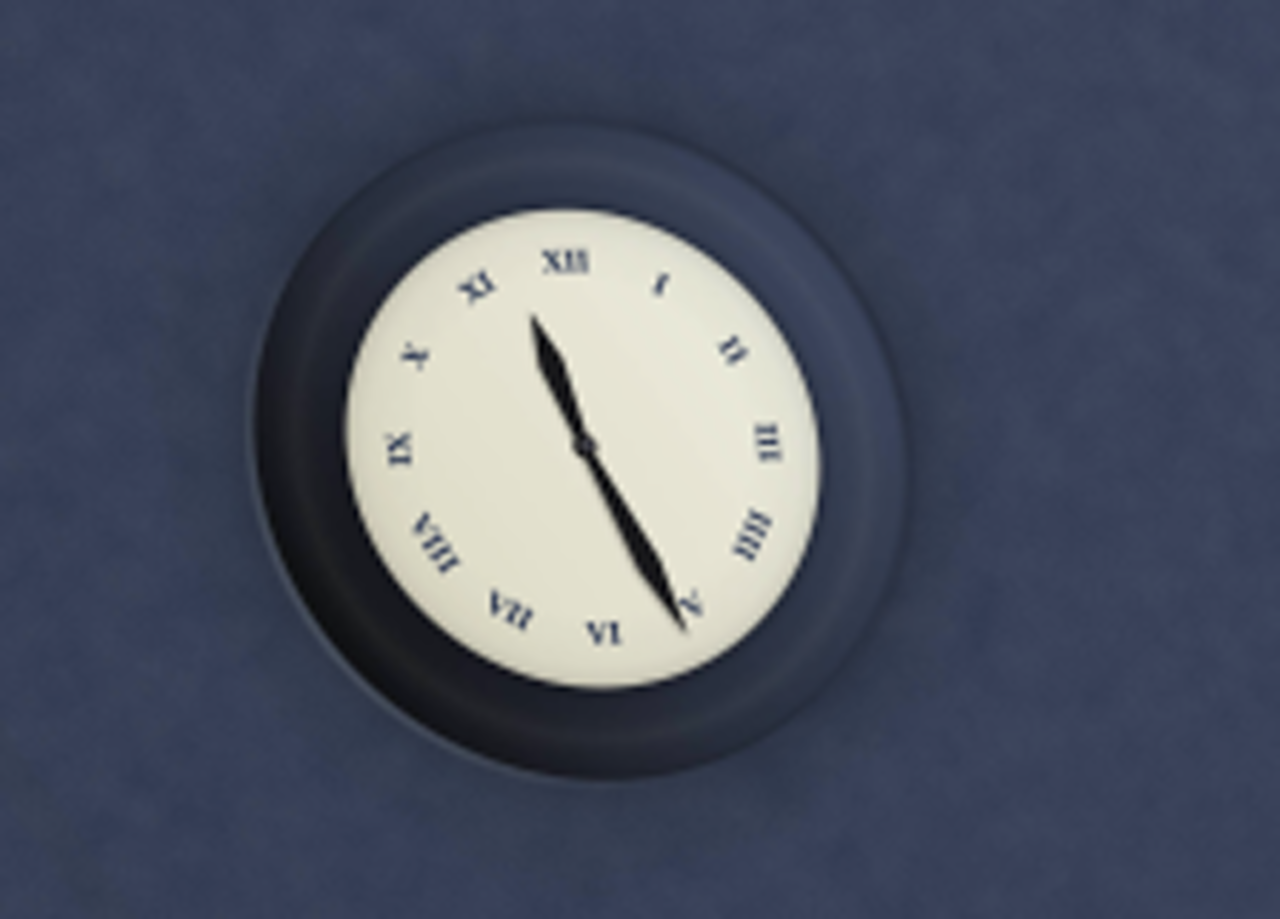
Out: {"hour": 11, "minute": 26}
